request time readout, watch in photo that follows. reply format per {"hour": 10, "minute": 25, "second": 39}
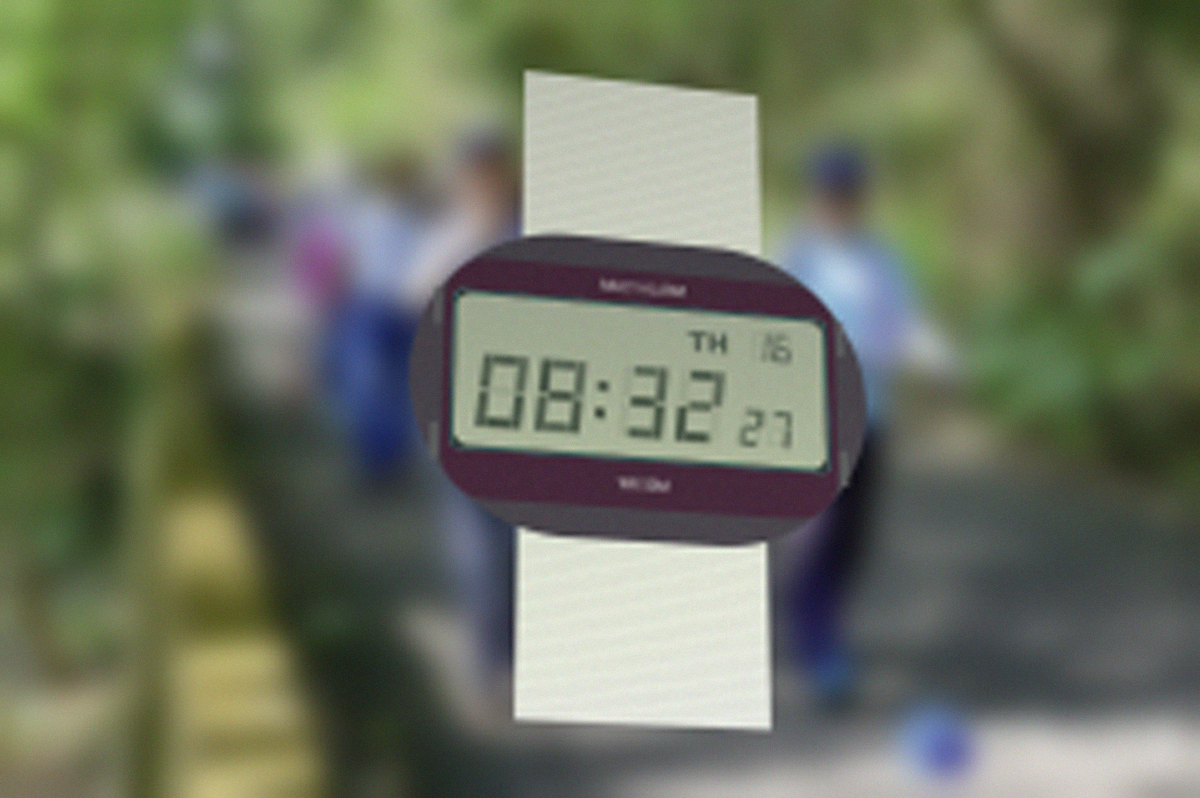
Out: {"hour": 8, "minute": 32, "second": 27}
